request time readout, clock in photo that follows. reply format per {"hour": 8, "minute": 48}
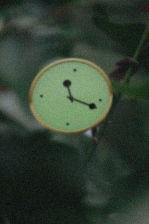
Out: {"hour": 11, "minute": 18}
